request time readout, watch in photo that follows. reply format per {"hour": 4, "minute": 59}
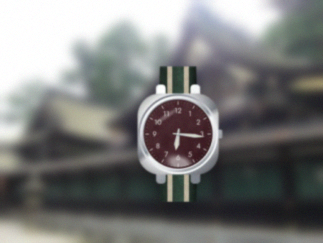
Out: {"hour": 6, "minute": 16}
